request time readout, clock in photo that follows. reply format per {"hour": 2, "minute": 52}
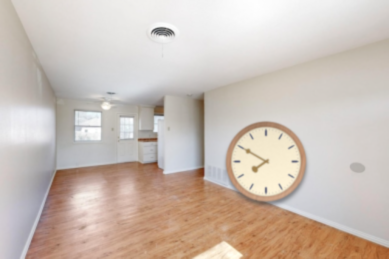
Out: {"hour": 7, "minute": 50}
